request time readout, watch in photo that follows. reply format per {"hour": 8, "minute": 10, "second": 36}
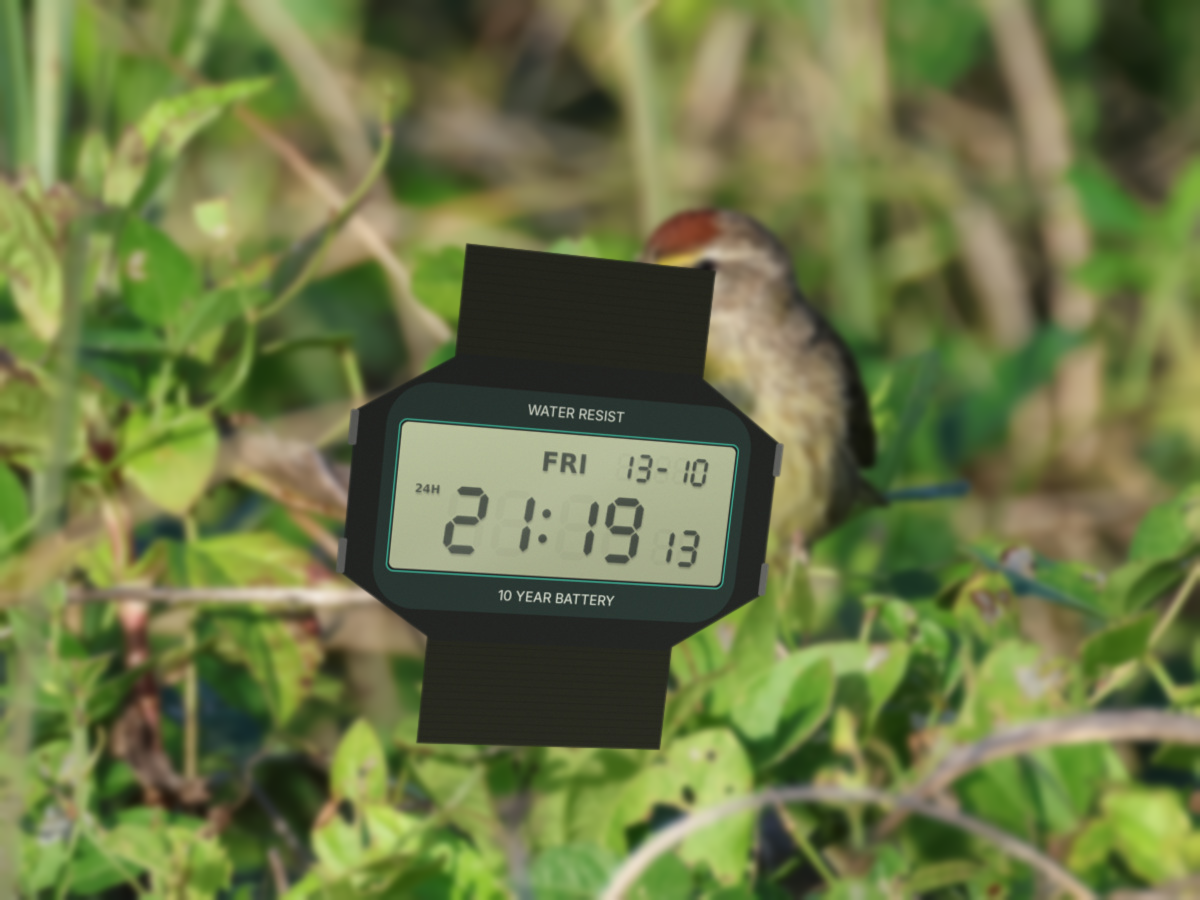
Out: {"hour": 21, "minute": 19, "second": 13}
